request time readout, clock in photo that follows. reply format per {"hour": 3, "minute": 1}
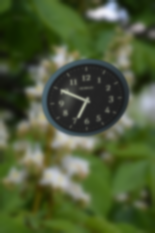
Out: {"hour": 6, "minute": 50}
